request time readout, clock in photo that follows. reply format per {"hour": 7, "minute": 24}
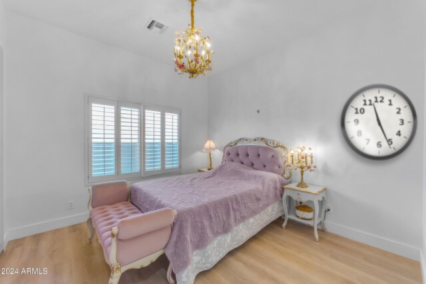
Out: {"hour": 11, "minute": 26}
